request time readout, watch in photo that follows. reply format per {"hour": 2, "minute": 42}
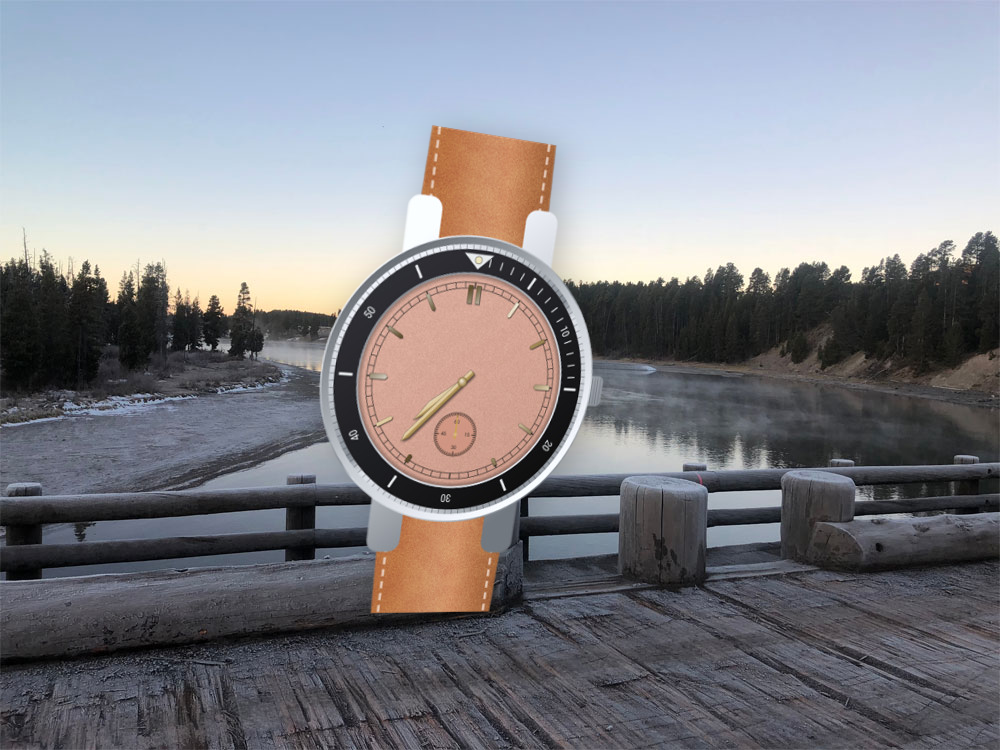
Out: {"hour": 7, "minute": 37}
